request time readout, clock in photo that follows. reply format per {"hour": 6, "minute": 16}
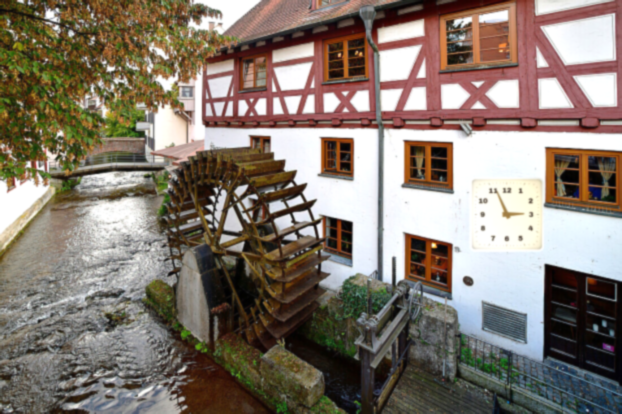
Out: {"hour": 2, "minute": 56}
